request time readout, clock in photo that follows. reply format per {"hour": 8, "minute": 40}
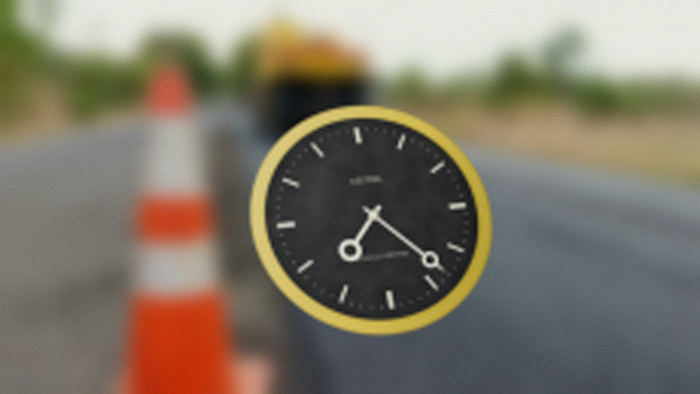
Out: {"hour": 7, "minute": 23}
